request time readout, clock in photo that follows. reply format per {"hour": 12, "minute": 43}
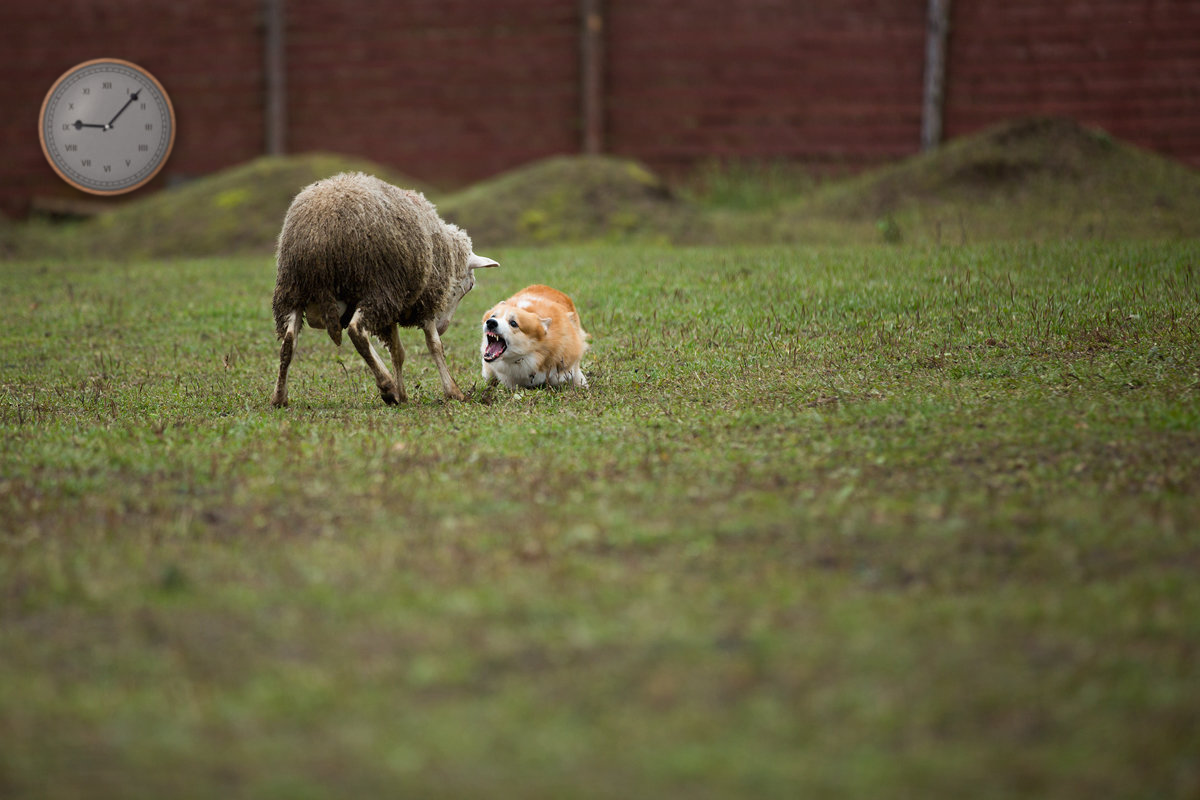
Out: {"hour": 9, "minute": 7}
